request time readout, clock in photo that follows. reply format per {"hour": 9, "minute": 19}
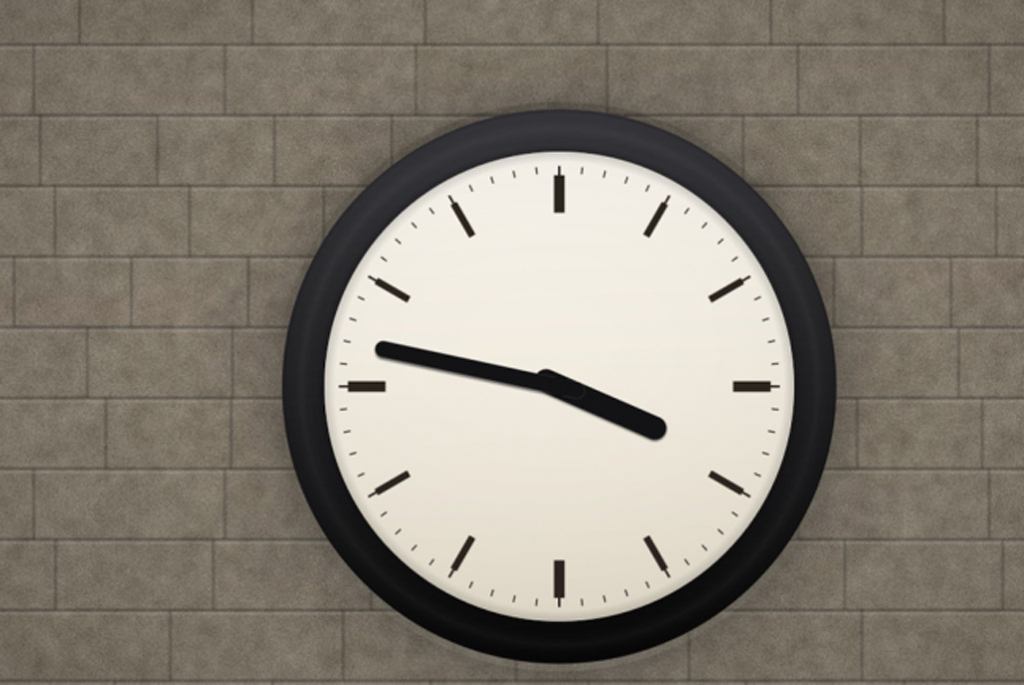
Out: {"hour": 3, "minute": 47}
